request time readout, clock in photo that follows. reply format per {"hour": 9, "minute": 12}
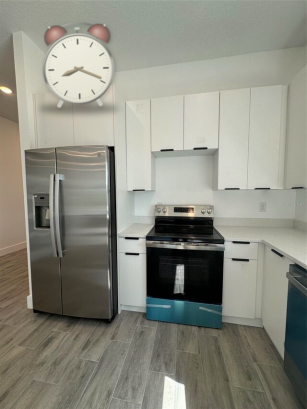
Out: {"hour": 8, "minute": 19}
